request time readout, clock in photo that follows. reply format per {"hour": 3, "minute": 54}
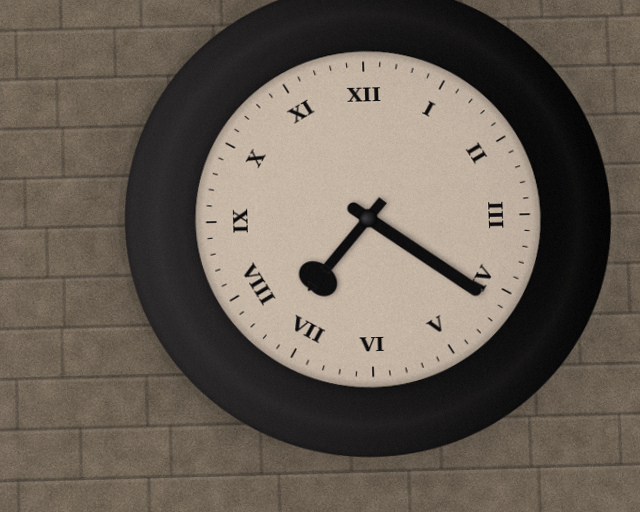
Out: {"hour": 7, "minute": 21}
